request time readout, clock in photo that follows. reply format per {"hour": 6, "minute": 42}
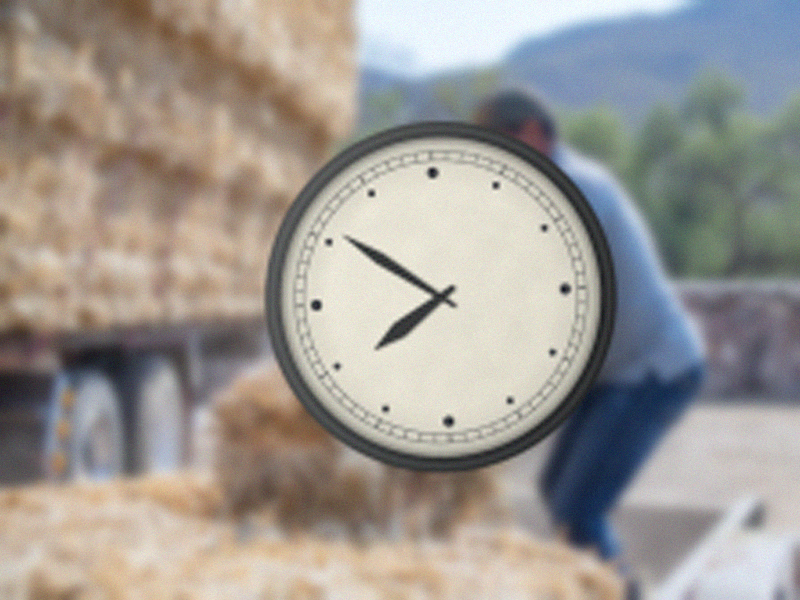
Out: {"hour": 7, "minute": 51}
